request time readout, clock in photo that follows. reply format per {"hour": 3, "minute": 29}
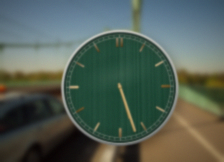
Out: {"hour": 5, "minute": 27}
